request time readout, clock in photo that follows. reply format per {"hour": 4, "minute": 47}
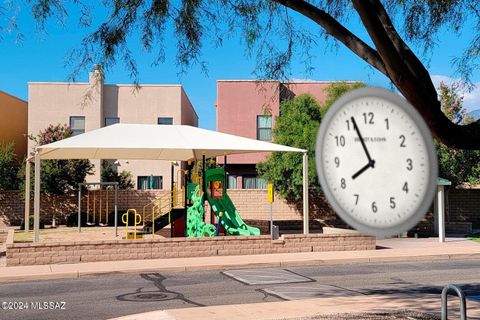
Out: {"hour": 7, "minute": 56}
